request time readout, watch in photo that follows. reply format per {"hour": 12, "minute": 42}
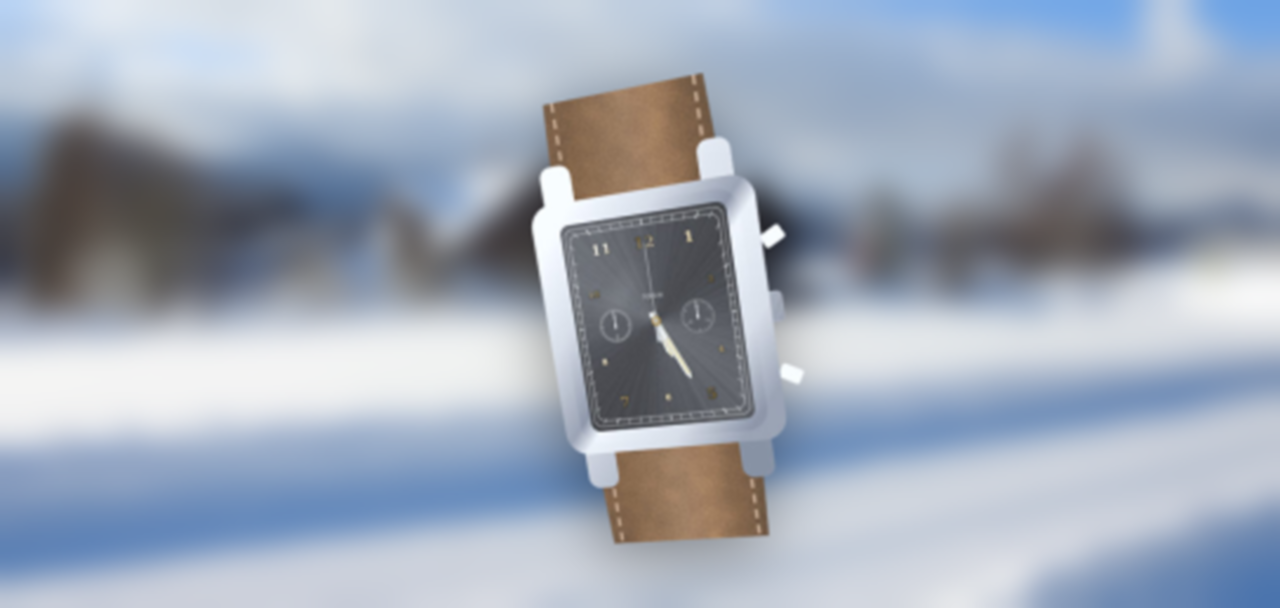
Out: {"hour": 5, "minute": 26}
